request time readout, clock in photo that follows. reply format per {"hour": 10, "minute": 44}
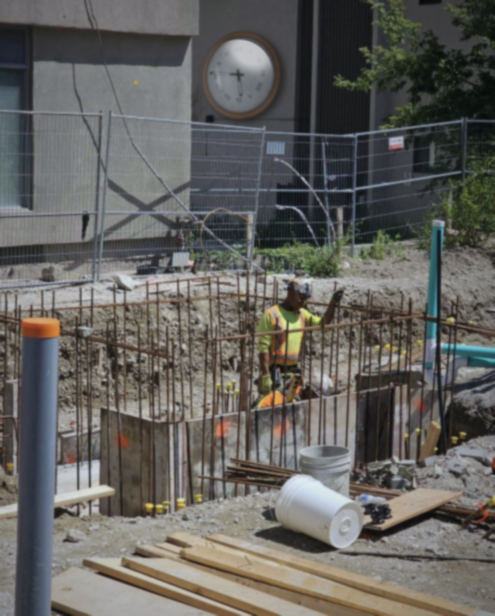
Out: {"hour": 5, "minute": 46}
